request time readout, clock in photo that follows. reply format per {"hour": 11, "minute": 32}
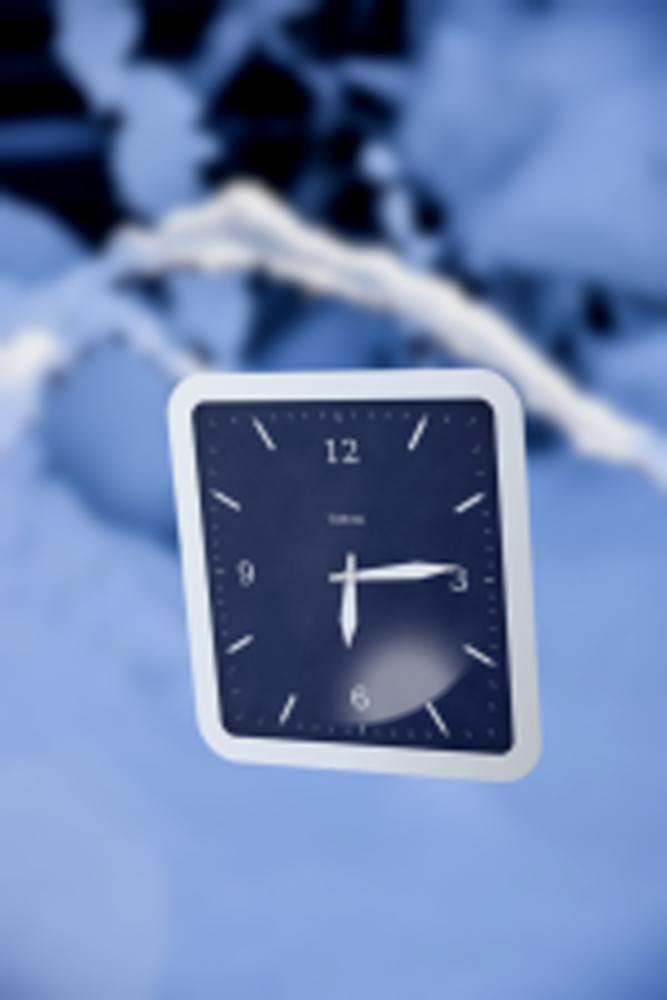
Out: {"hour": 6, "minute": 14}
